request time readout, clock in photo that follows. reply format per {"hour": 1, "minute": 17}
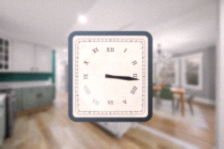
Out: {"hour": 3, "minute": 16}
